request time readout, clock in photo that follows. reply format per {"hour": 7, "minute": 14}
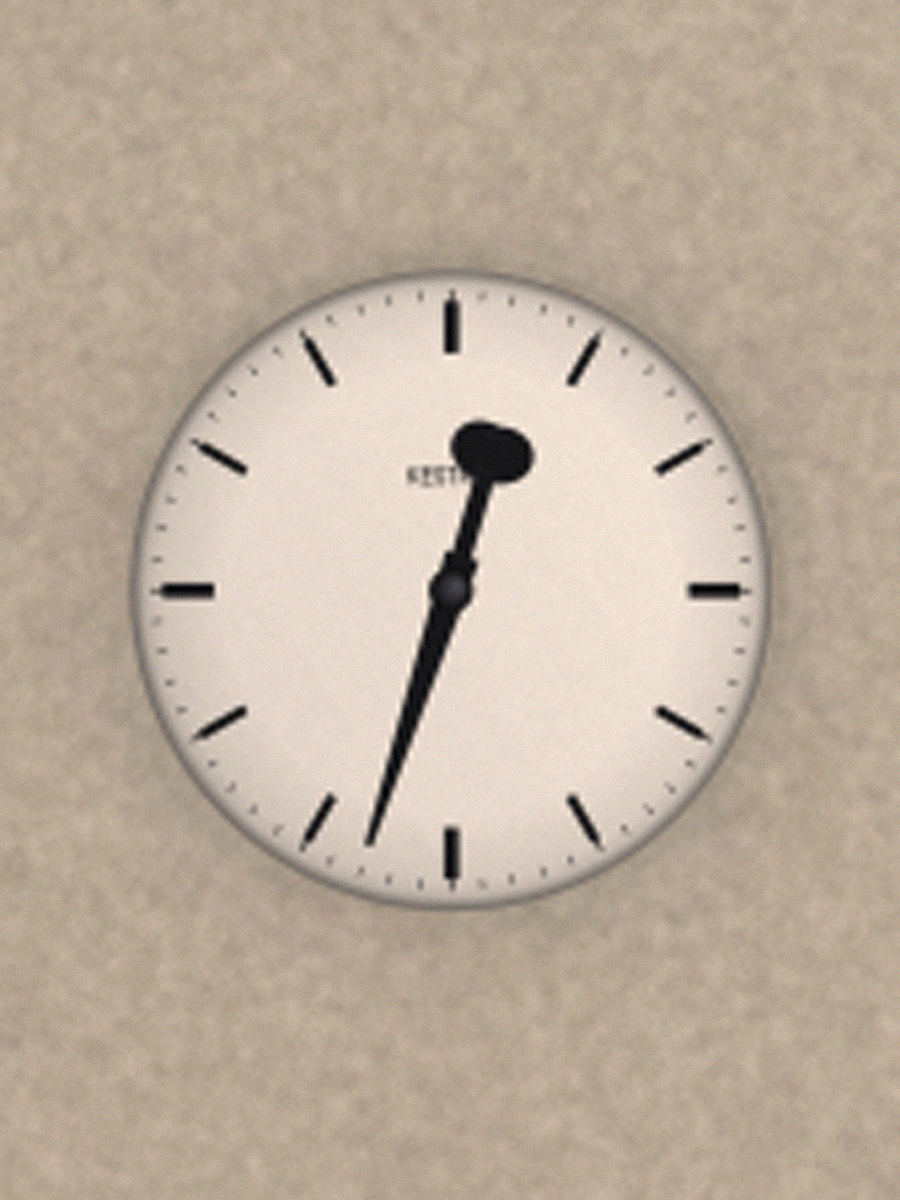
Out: {"hour": 12, "minute": 33}
